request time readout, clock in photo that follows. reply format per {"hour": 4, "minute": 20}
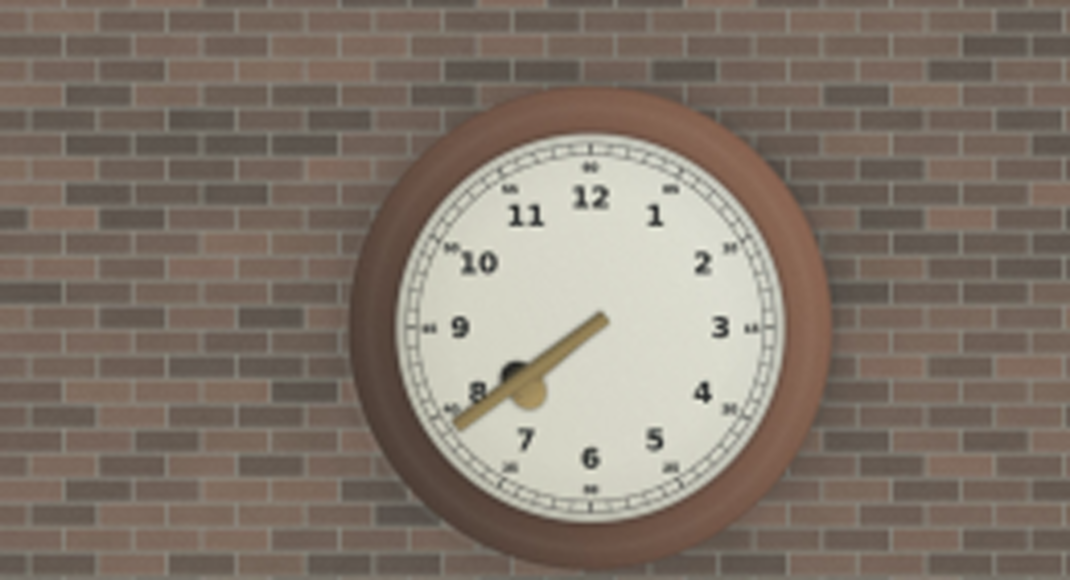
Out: {"hour": 7, "minute": 39}
